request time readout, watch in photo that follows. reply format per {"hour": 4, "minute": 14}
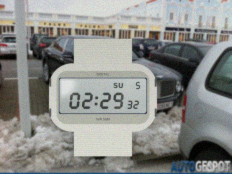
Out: {"hour": 2, "minute": 29}
